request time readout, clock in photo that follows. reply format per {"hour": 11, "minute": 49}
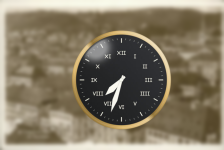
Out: {"hour": 7, "minute": 33}
